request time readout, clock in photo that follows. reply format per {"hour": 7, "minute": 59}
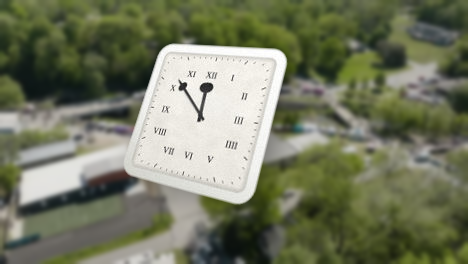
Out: {"hour": 11, "minute": 52}
